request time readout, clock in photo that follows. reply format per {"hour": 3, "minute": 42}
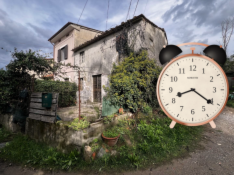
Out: {"hour": 8, "minute": 21}
